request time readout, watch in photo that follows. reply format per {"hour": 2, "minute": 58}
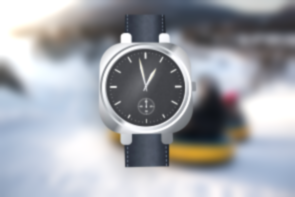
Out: {"hour": 12, "minute": 58}
